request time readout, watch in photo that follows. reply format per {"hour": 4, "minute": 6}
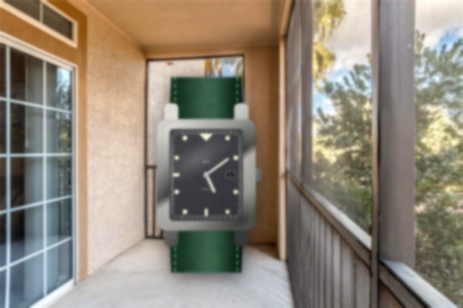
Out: {"hour": 5, "minute": 9}
